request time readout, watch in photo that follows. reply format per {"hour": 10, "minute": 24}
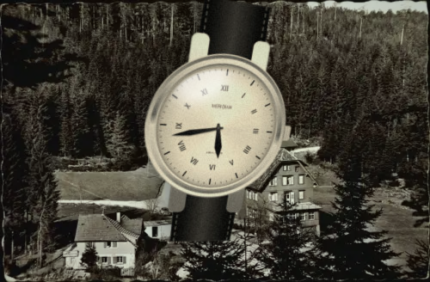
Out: {"hour": 5, "minute": 43}
